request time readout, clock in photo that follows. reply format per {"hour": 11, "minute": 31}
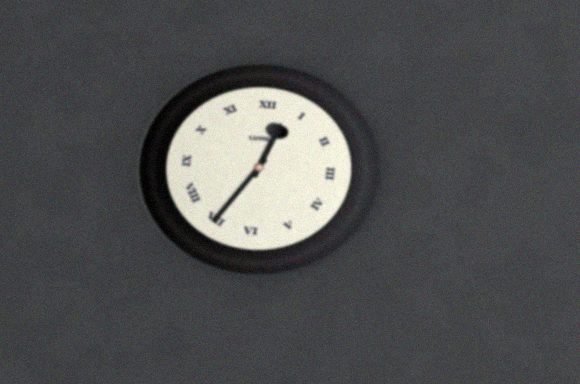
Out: {"hour": 12, "minute": 35}
